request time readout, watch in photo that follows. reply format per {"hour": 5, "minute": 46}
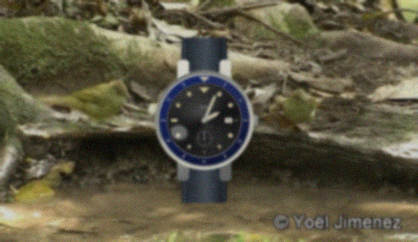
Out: {"hour": 2, "minute": 4}
